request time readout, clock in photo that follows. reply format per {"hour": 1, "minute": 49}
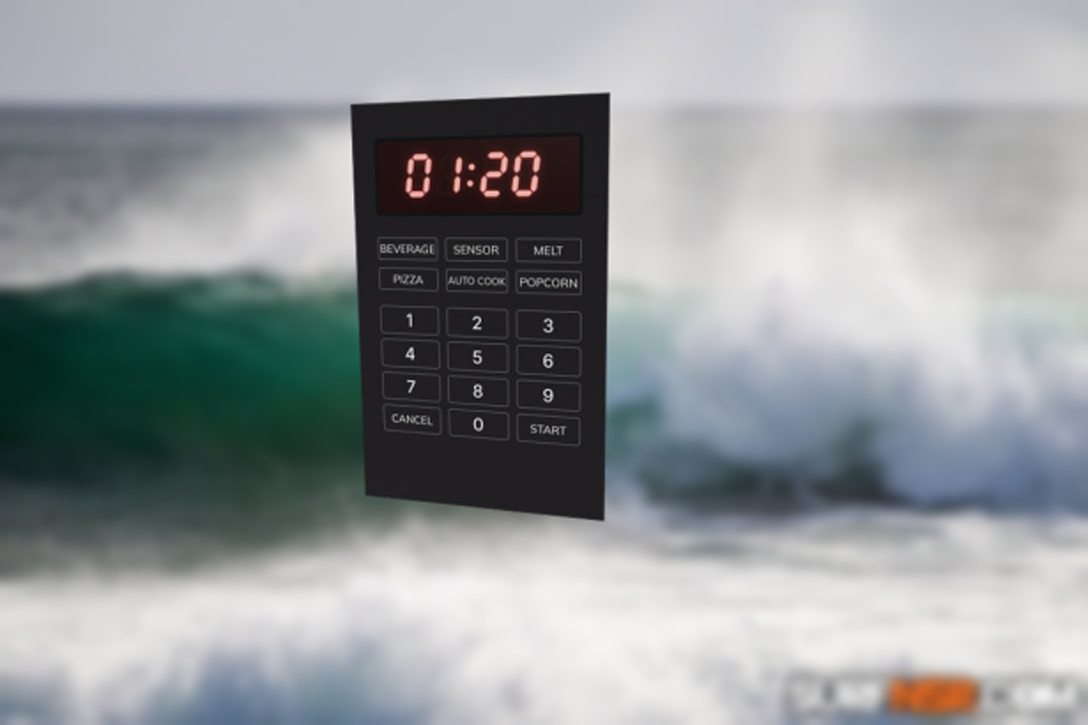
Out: {"hour": 1, "minute": 20}
